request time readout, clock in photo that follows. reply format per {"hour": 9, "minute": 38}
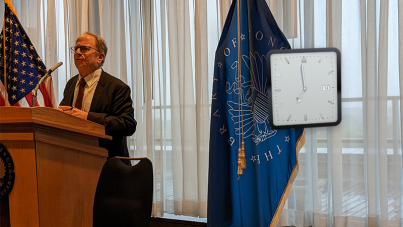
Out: {"hour": 6, "minute": 59}
